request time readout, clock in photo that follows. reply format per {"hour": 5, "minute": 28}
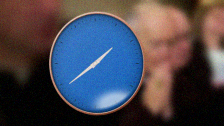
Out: {"hour": 1, "minute": 39}
